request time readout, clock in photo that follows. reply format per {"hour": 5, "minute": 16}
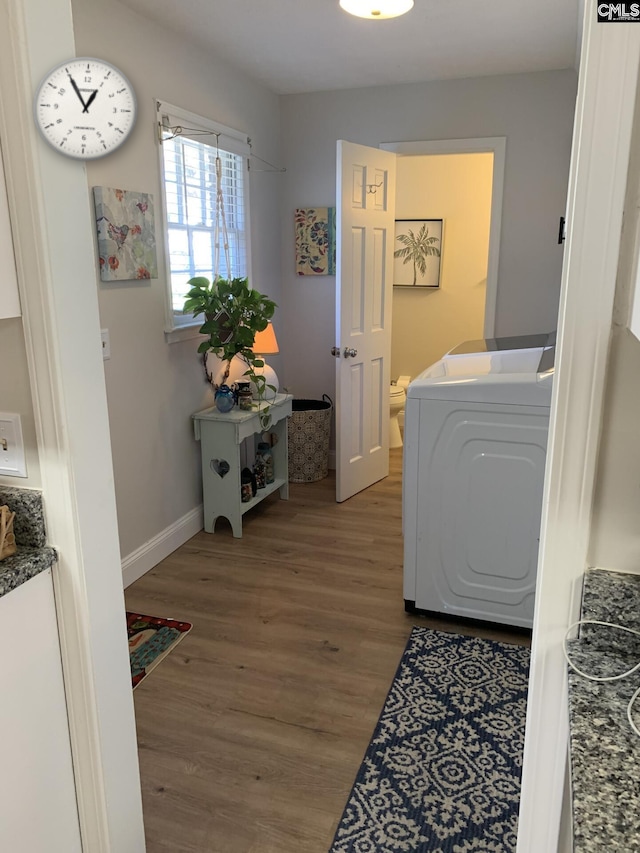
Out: {"hour": 12, "minute": 55}
